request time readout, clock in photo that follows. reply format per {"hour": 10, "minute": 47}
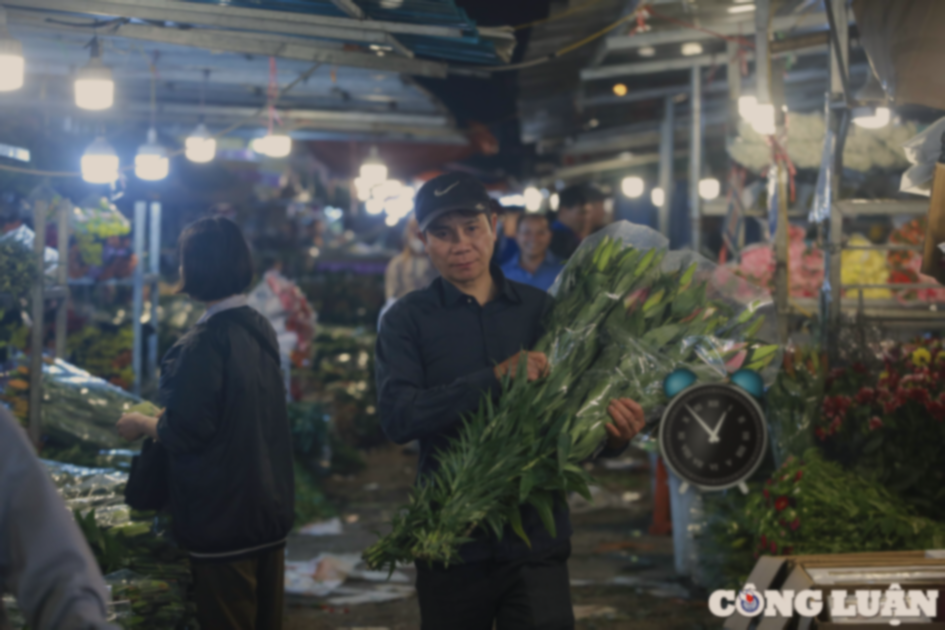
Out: {"hour": 12, "minute": 53}
